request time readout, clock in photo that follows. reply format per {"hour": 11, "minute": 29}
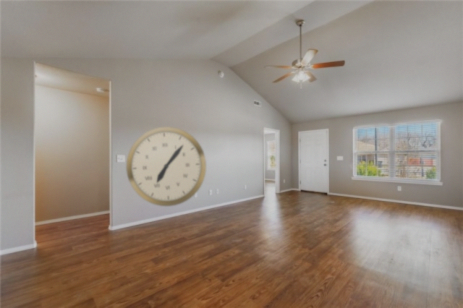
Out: {"hour": 7, "minute": 7}
